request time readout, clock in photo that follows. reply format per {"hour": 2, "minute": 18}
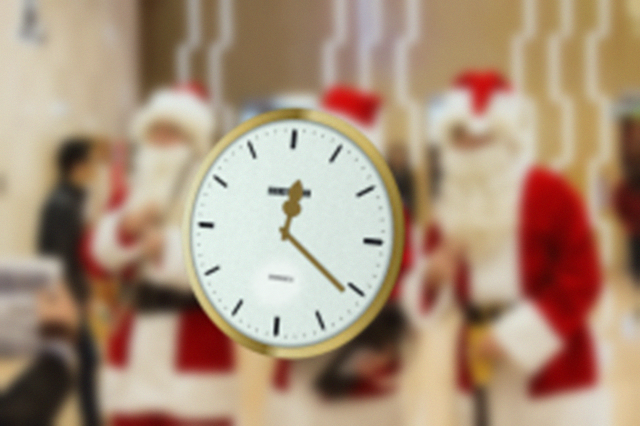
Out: {"hour": 12, "minute": 21}
